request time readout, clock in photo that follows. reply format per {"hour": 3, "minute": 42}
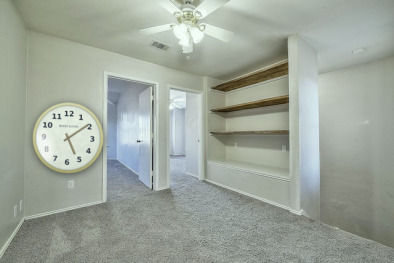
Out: {"hour": 5, "minute": 9}
